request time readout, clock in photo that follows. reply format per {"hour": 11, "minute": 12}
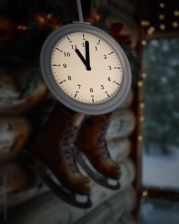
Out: {"hour": 11, "minute": 1}
